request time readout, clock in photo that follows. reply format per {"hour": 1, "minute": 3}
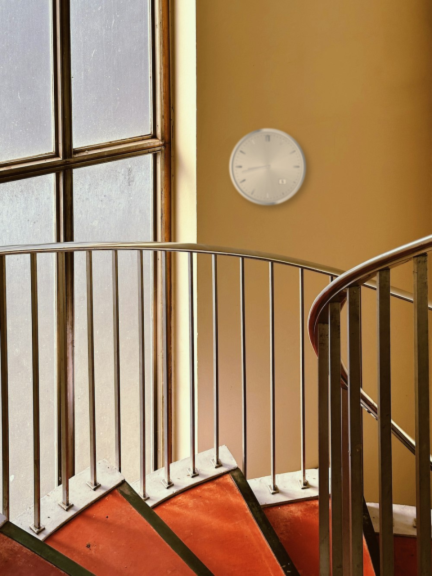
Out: {"hour": 8, "minute": 43}
